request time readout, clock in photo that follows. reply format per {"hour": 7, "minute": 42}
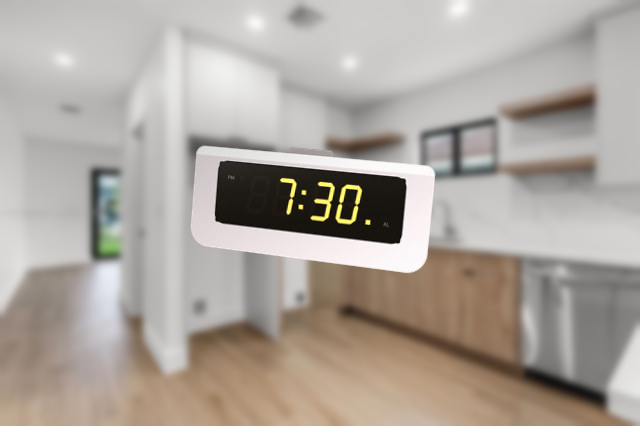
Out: {"hour": 7, "minute": 30}
